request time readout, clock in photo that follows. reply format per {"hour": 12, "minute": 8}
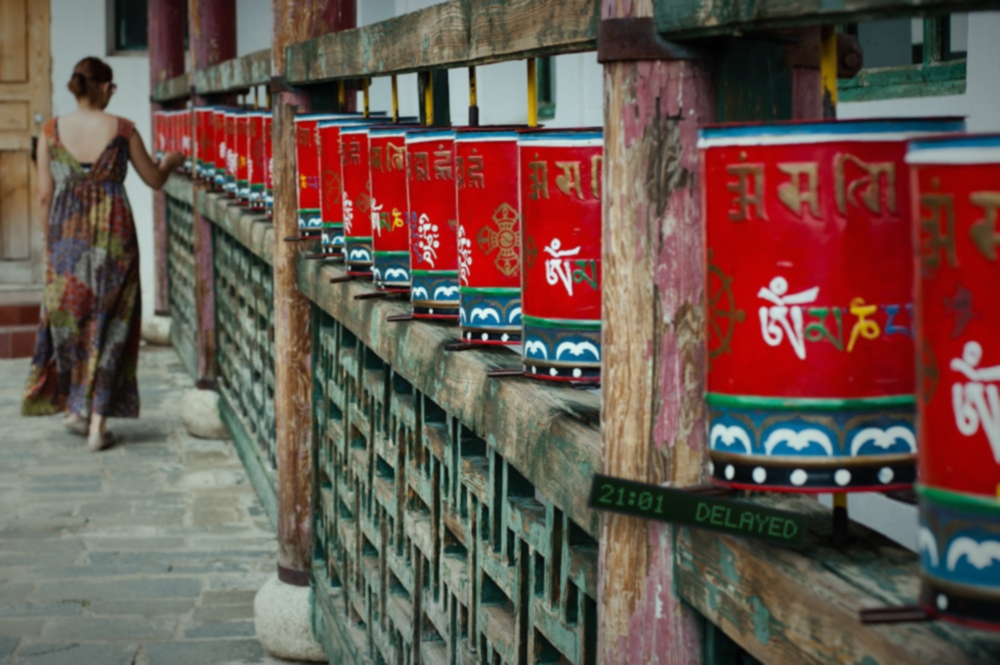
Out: {"hour": 21, "minute": 1}
